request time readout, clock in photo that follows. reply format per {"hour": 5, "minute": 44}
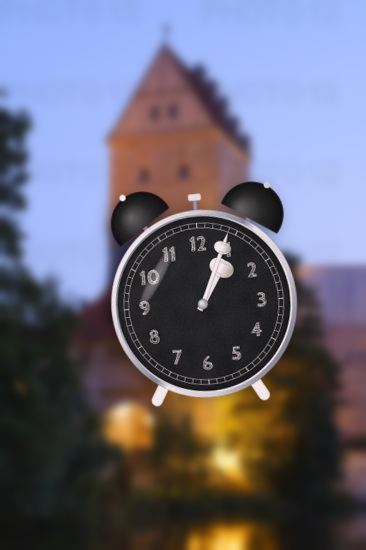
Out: {"hour": 1, "minute": 4}
